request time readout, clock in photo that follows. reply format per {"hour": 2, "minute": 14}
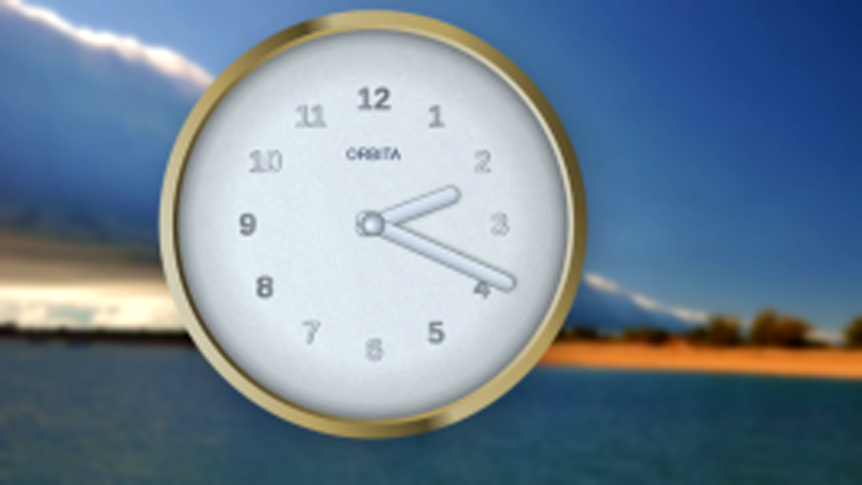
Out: {"hour": 2, "minute": 19}
